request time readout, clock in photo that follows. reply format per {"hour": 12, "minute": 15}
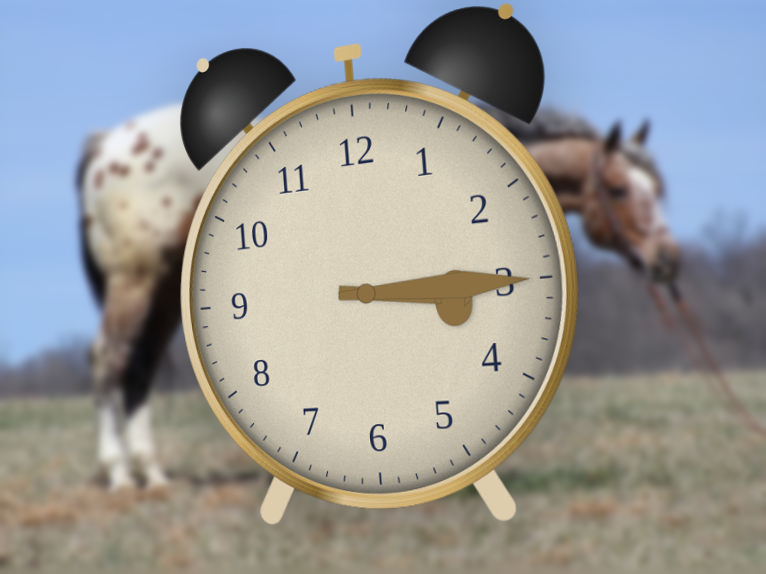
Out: {"hour": 3, "minute": 15}
